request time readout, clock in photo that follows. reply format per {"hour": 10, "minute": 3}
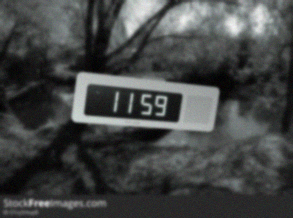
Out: {"hour": 11, "minute": 59}
